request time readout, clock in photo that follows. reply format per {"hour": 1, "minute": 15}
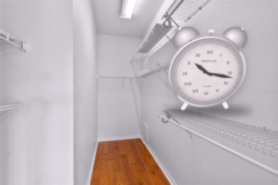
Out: {"hour": 10, "minute": 17}
